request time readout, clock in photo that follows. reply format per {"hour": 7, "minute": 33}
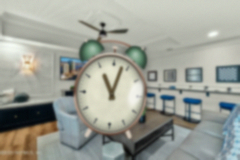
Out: {"hour": 11, "minute": 3}
